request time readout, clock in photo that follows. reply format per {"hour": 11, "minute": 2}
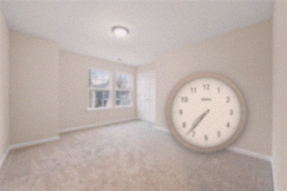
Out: {"hour": 7, "minute": 37}
